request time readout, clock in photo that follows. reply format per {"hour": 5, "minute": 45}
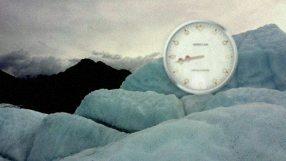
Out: {"hour": 8, "minute": 43}
